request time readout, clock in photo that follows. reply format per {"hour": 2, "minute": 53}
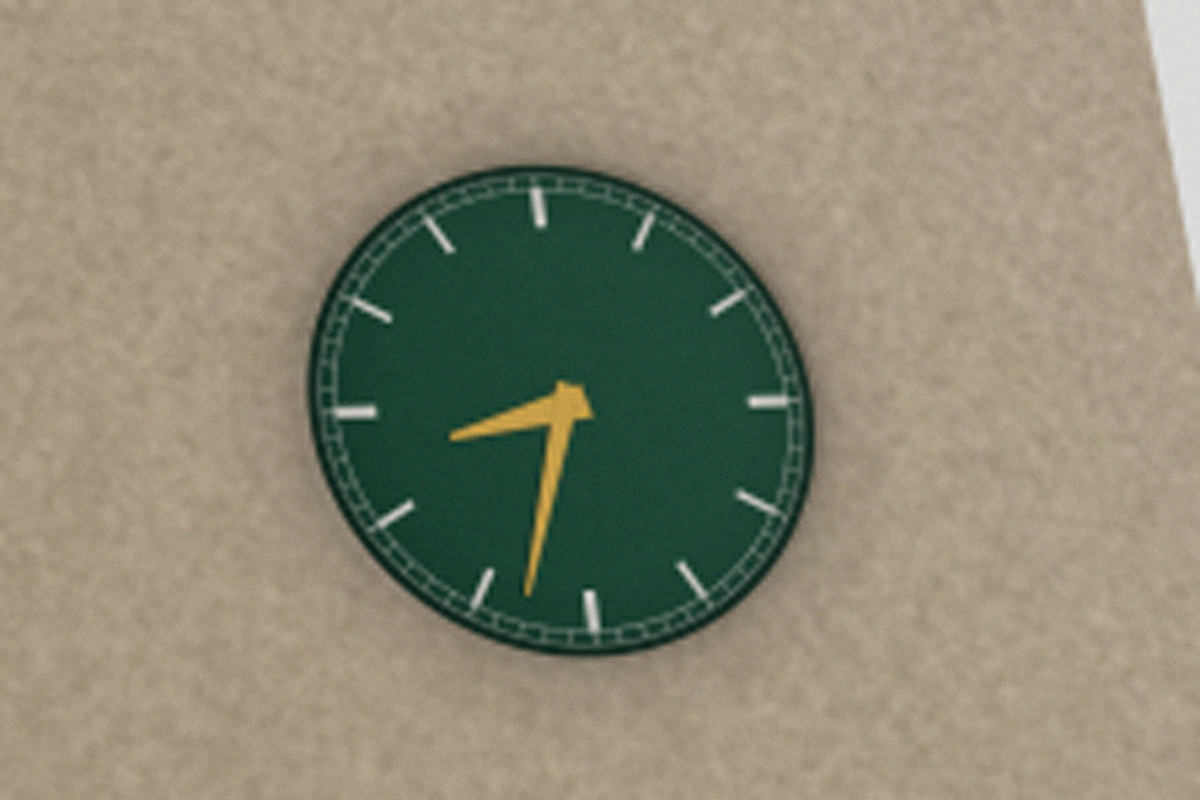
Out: {"hour": 8, "minute": 33}
